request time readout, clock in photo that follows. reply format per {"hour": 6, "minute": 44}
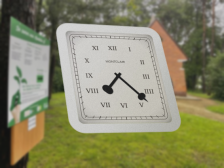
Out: {"hour": 7, "minute": 23}
